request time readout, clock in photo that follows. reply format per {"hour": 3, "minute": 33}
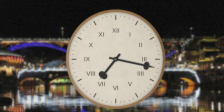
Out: {"hour": 7, "minute": 17}
